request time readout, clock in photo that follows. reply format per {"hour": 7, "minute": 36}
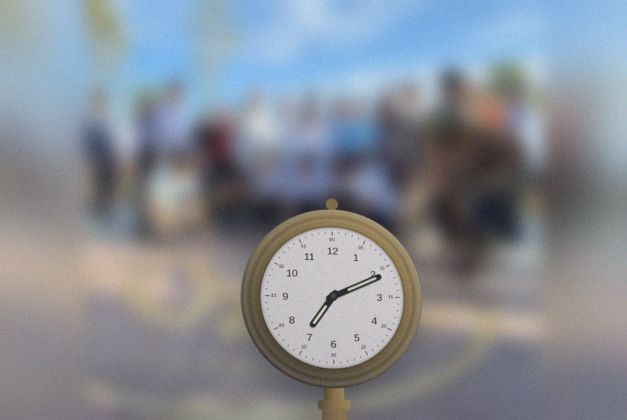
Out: {"hour": 7, "minute": 11}
